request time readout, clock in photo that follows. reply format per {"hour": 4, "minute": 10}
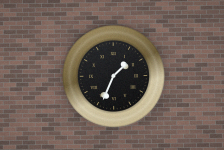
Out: {"hour": 1, "minute": 34}
